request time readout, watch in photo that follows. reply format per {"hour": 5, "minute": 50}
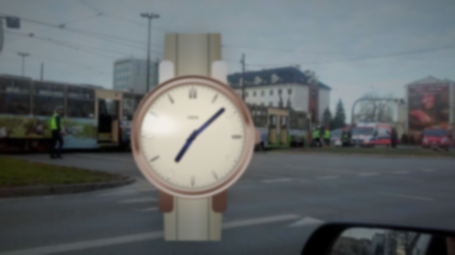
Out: {"hour": 7, "minute": 8}
